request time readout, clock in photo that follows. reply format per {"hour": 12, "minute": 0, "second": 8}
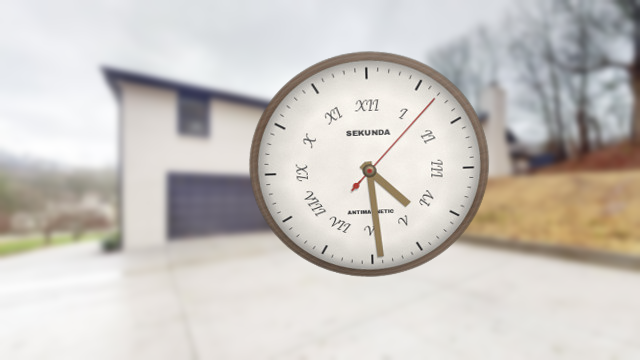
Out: {"hour": 4, "minute": 29, "second": 7}
